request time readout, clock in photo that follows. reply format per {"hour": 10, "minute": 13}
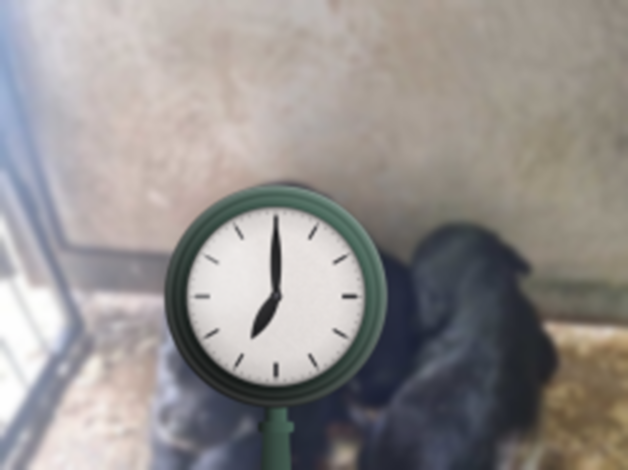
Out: {"hour": 7, "minute": 0}
